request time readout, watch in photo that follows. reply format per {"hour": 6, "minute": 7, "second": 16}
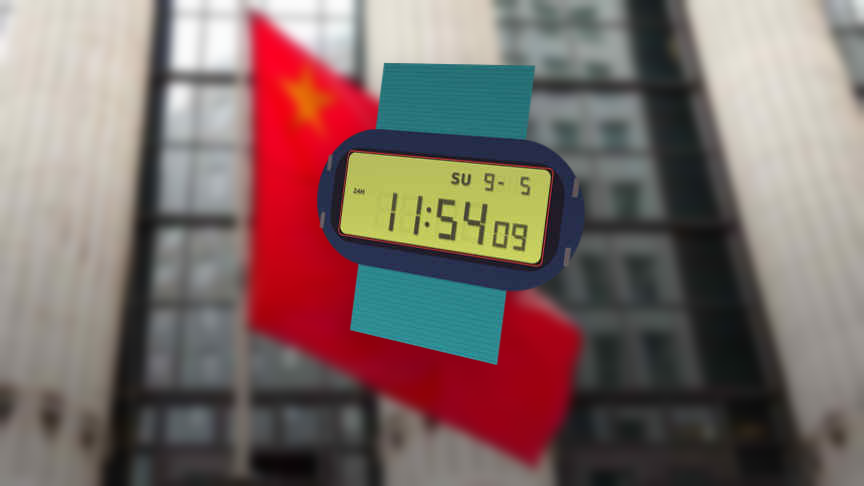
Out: {"hour": 11, "minute": 54, "second": 9}
